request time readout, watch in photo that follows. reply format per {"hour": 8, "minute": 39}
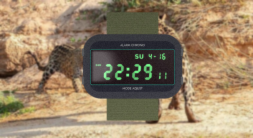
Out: {"hour": 22, "minute": 29}
